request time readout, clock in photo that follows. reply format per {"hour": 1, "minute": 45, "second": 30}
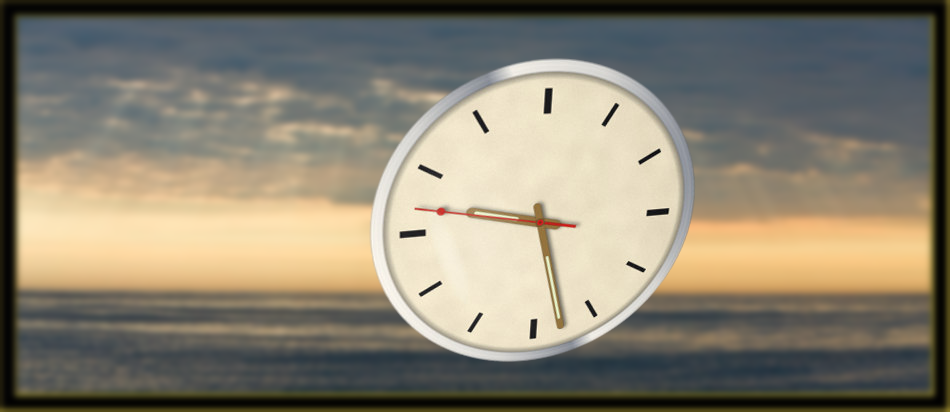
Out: {"hour": 9, "minute": 27, "second": 47}
